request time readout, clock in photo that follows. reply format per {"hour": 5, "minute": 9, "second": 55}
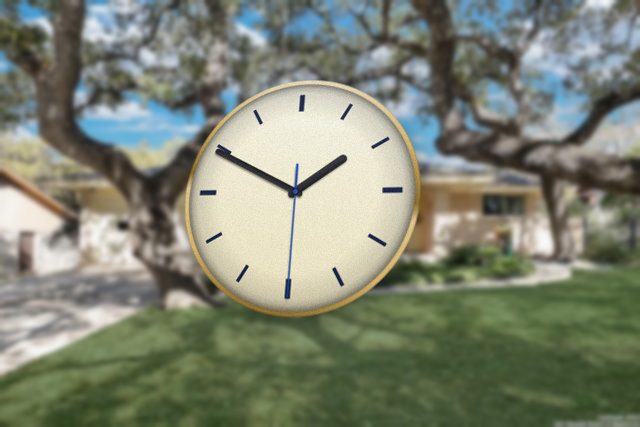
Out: {"hour": 1, "minute": 49, "second": 30}
